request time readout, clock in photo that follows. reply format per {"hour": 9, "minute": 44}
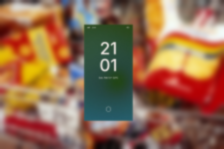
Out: {"hour": 21, "minute": 1}
